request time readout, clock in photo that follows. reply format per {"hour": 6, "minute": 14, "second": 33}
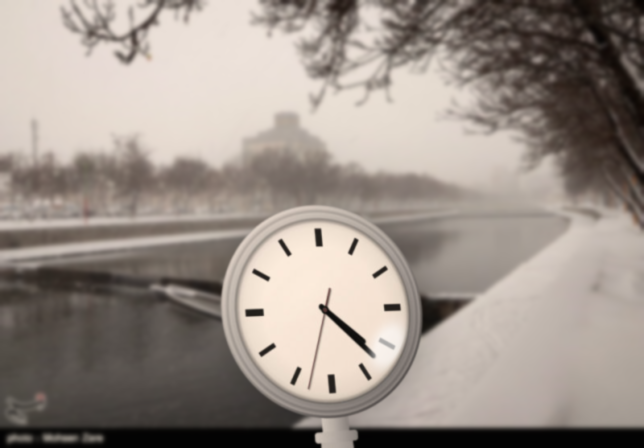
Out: {"hour": 4, "minute": 22, "second": 33}
